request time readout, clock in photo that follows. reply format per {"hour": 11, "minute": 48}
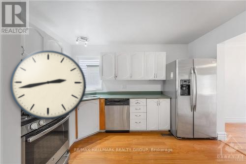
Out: {"hour": 2, "minute": 43}
